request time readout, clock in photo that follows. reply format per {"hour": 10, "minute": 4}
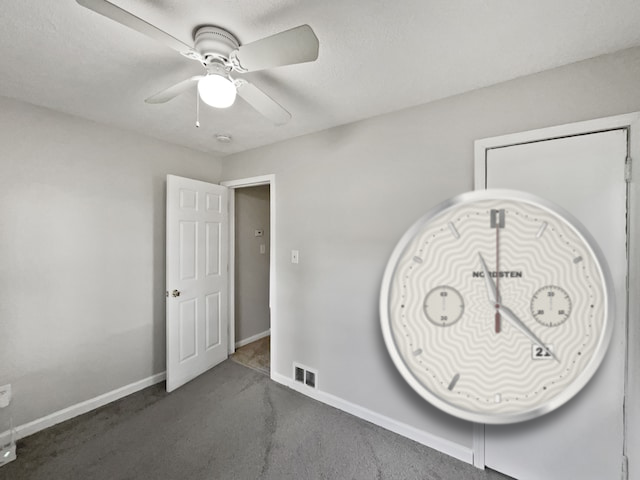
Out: {"hour": 11, "minute": 22}
